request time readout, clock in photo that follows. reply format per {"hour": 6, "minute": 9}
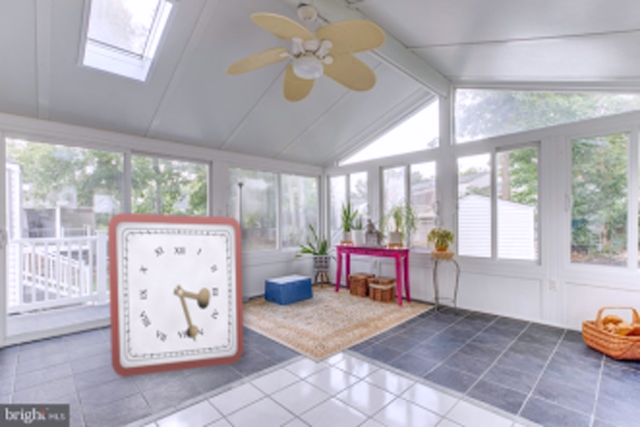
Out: {"hour": 3, "minute": 27}
